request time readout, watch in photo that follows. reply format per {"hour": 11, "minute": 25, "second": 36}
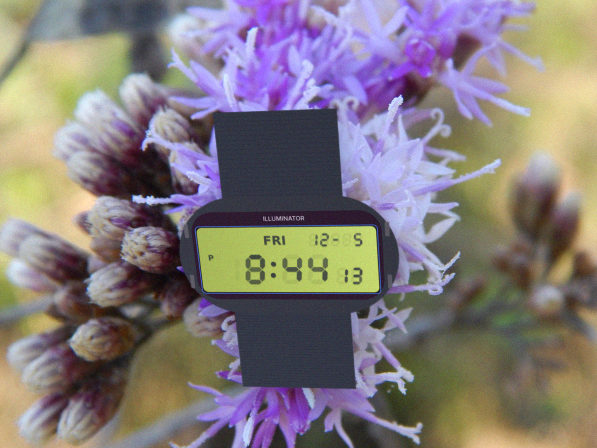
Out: {"hour": 8, "minute": 44, "second": 13}
